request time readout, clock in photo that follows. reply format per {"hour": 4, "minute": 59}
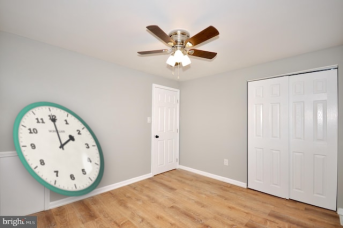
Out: {"hour": 2, "minute": 0}
